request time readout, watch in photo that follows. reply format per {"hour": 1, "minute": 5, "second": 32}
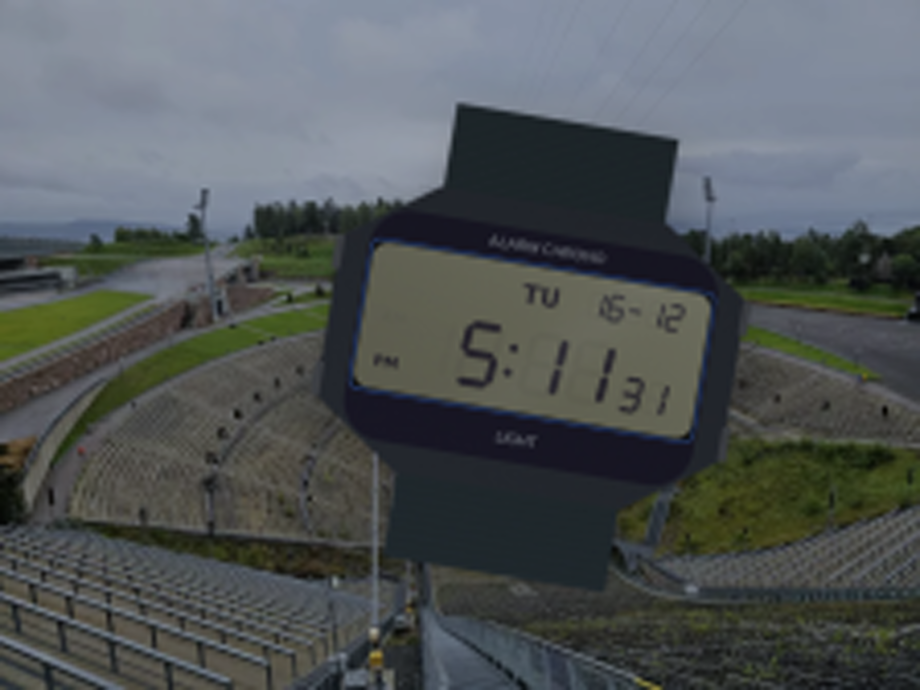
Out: {"hour": 5, "minute": 11, "second": 31}
